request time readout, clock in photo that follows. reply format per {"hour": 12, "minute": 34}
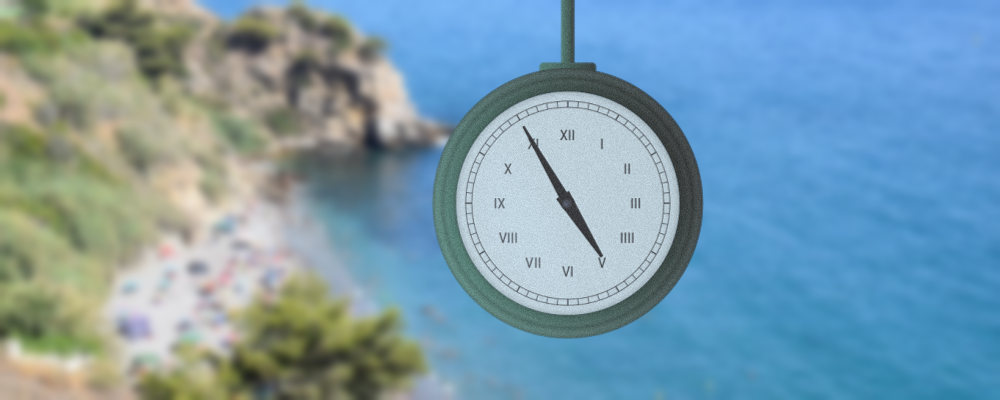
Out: {"hour": 4, "minute": 55}
